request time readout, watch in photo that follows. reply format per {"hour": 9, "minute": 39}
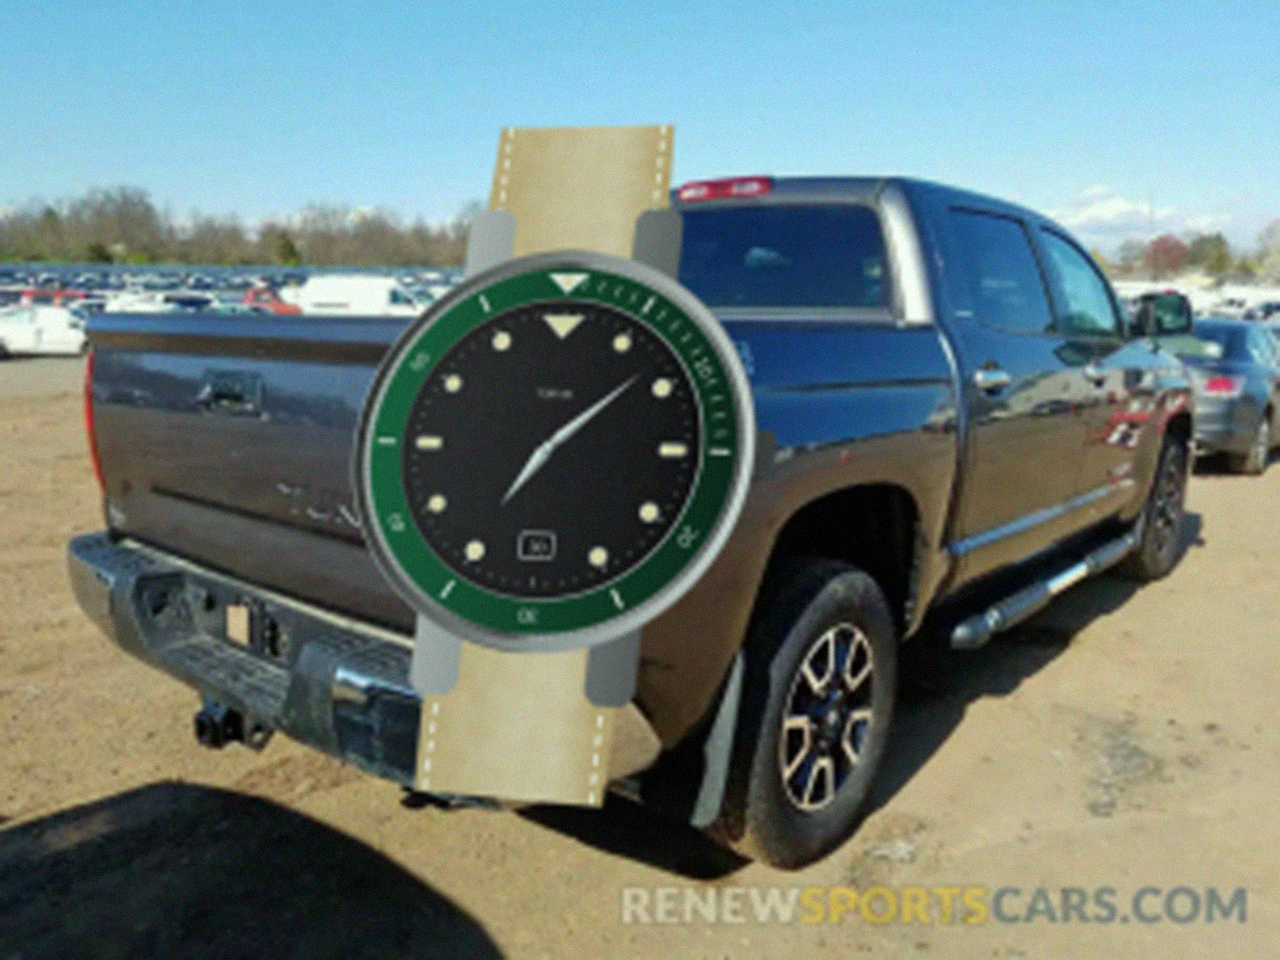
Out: {"hour": 7, "minute": 8}
